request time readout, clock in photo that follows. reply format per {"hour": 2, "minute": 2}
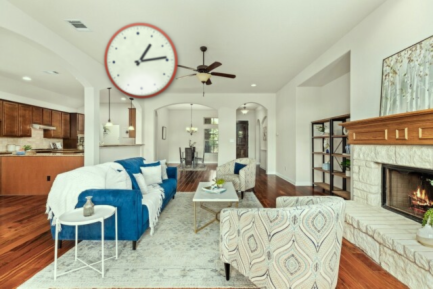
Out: {"hour": 1, "minute": 14}
